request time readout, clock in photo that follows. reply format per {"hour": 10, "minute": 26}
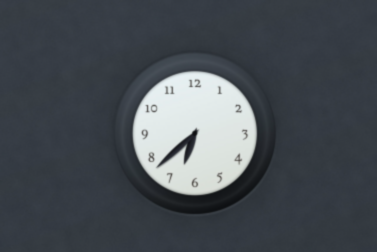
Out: {"hour": 6, "minute": 38}
